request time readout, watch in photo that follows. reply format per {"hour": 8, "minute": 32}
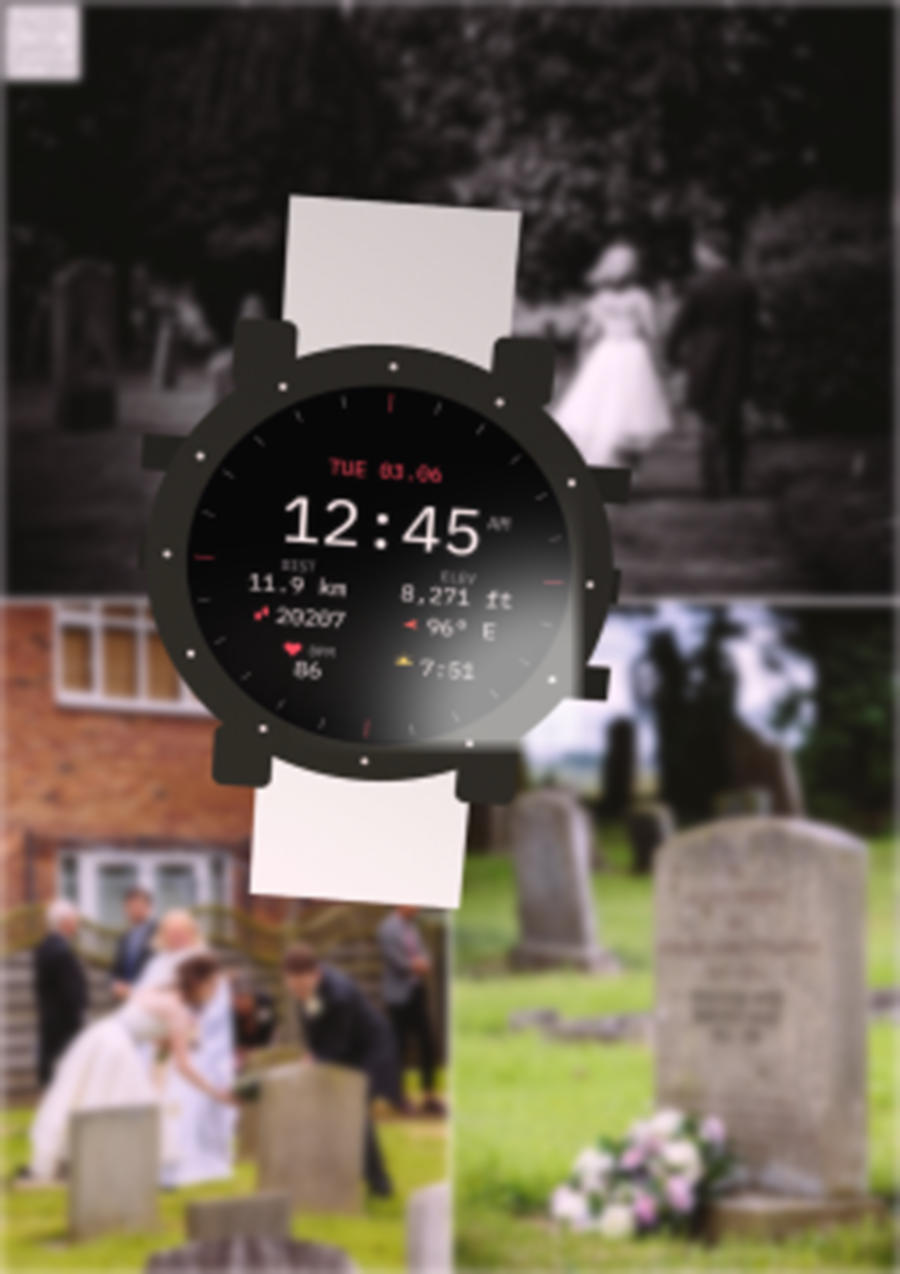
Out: {"hour": 12, "minute": 45}
